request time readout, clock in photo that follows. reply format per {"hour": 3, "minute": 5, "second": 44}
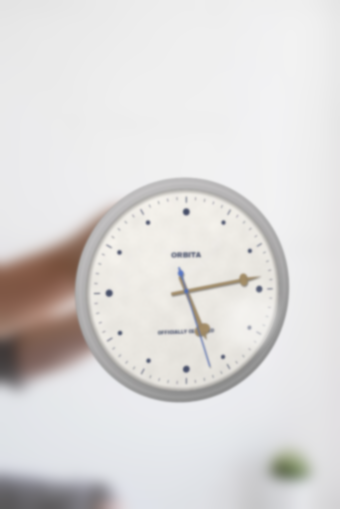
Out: {"hour": 5, "minute": 13, "second": 27}
